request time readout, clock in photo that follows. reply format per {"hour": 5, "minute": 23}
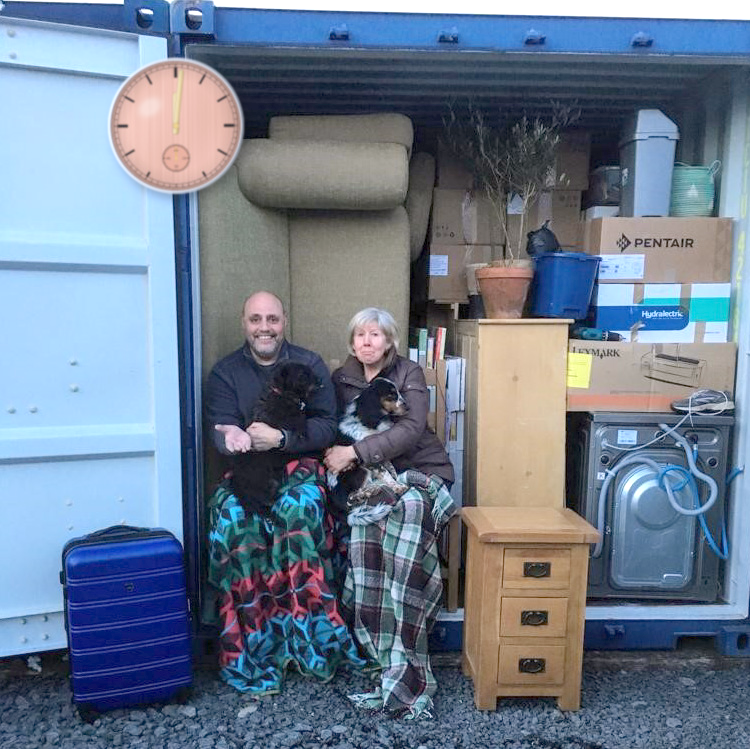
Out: {"hour": 12, "minute": 1}
